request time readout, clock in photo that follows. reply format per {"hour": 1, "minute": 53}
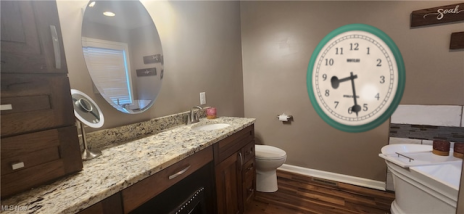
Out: {"hour": 8, "minute": 28}
